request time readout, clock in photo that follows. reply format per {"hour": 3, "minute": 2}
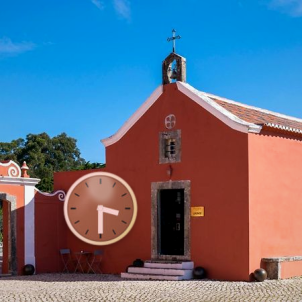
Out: {"hour": 3, "minute": 30}
